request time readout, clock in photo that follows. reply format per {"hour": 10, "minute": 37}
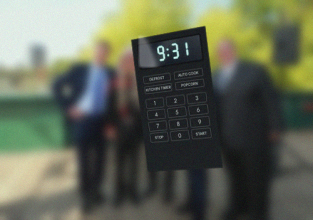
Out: {"hour": 9, "minute": 31}
